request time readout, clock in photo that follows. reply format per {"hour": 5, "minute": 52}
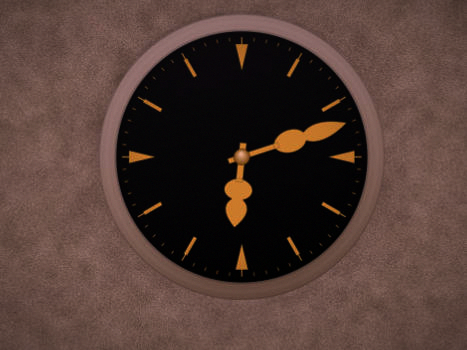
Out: {"hour": 6, "minute": 12}
